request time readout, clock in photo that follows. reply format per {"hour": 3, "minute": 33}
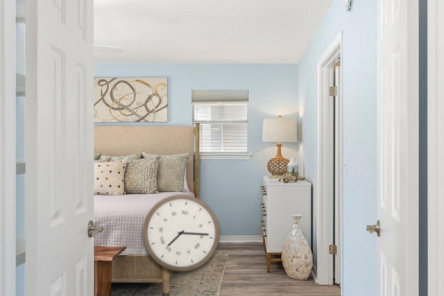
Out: {"hour": 7, "minute": 14}
